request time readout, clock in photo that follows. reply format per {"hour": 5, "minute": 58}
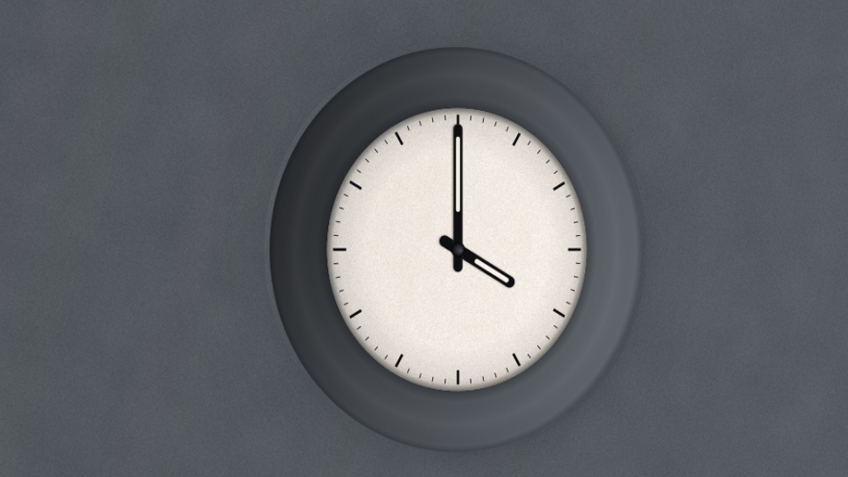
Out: {"hour": 4, "minute": 0}
